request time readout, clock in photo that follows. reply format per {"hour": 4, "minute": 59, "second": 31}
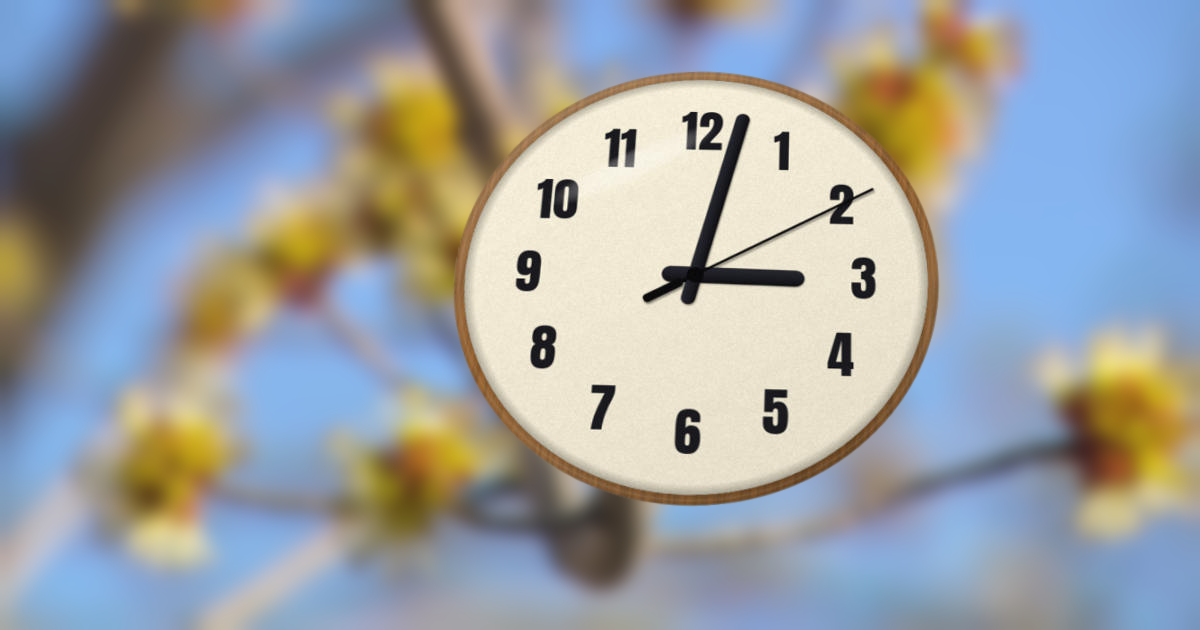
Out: {"hour": 3, "minute": 2, "second": 10}
